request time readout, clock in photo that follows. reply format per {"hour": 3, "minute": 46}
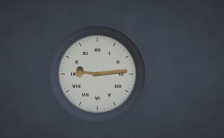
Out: {"hour": 9, "minute": 14}
